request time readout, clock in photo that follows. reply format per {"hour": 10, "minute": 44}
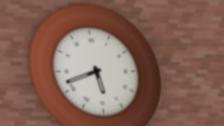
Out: {"hour": 5, "minute": 42}
